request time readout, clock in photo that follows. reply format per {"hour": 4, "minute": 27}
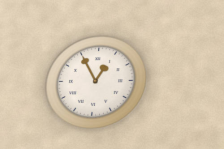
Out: {"hour": 12, "minute": 55}
